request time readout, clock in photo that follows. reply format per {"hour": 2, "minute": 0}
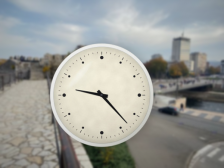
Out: {"hour": 9, "minute": 23}
